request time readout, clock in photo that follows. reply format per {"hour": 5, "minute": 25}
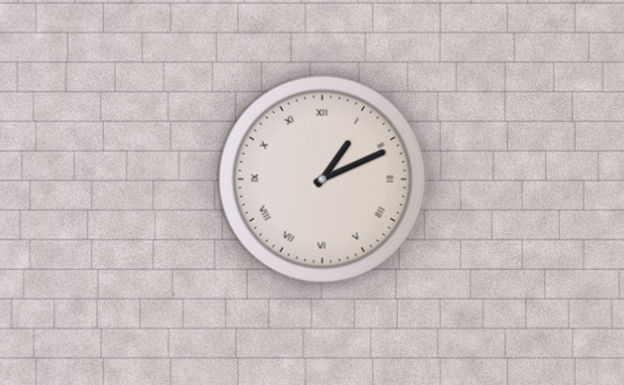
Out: {"hour": 1, "minute": 11}
